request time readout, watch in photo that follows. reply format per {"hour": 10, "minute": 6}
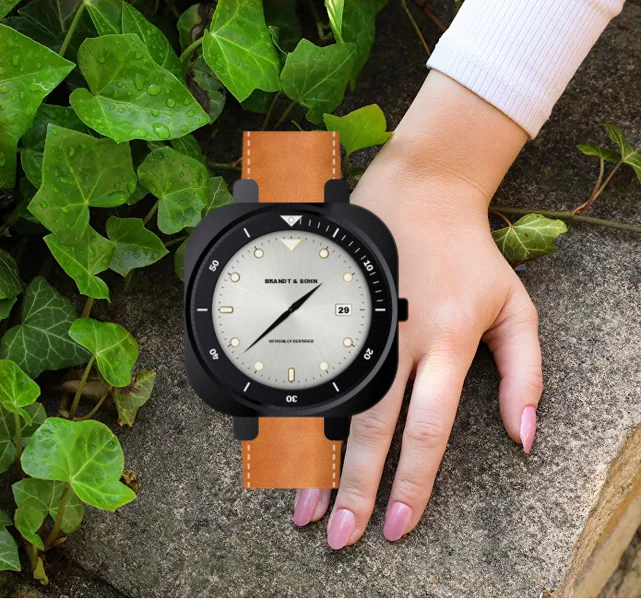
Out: {"hour": 1, "minute": 38}
